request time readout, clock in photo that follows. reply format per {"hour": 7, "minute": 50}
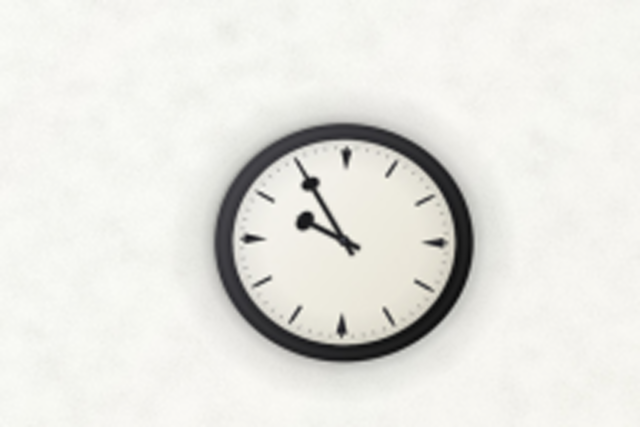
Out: {"hour": 9, "minute": 55}
